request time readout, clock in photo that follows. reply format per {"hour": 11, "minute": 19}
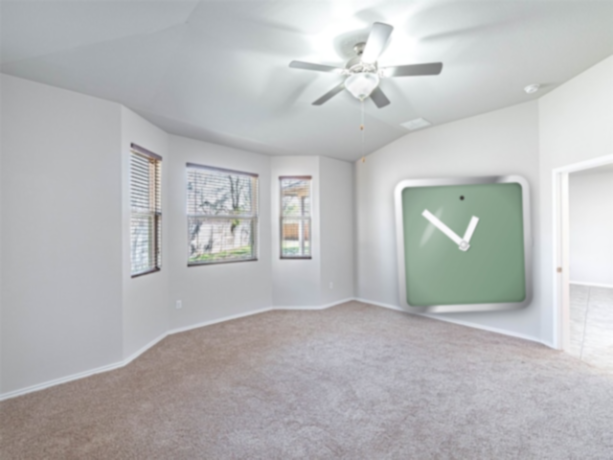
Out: {"hour": 12, "minute": 52}
